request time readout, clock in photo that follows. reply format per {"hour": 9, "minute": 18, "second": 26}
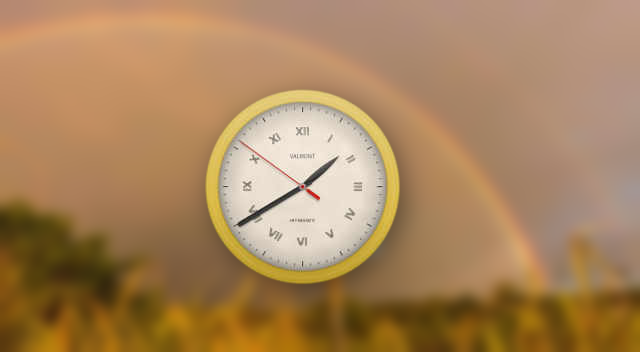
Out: {"hour": 1, "minute": 39, "second": 51}
